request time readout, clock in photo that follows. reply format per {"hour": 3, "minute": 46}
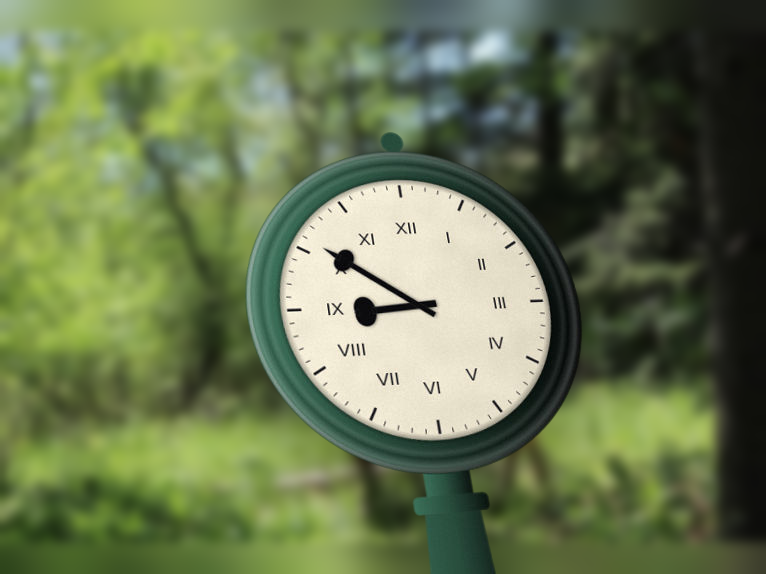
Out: {"hour": 8, "minute": 51}
